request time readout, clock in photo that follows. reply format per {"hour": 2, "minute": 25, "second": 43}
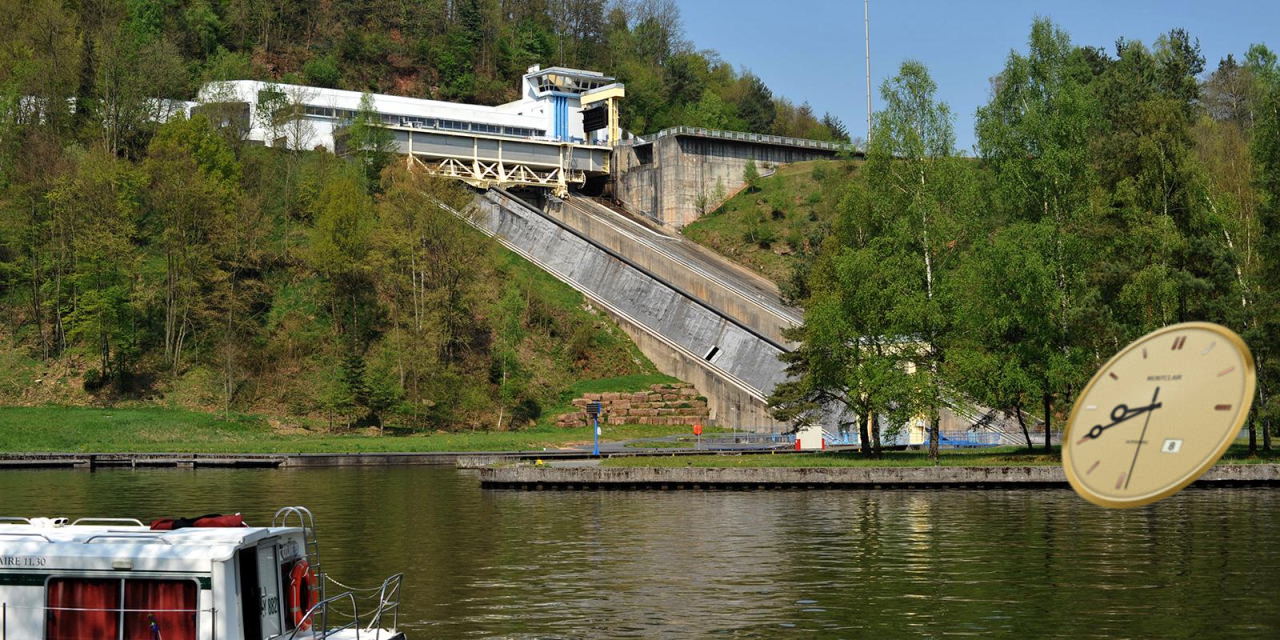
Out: {"hour": 8, "minute": 40, "second": 29}
